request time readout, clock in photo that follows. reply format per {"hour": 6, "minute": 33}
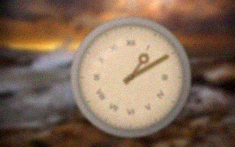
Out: {"hour": 1, "minute": 10}
